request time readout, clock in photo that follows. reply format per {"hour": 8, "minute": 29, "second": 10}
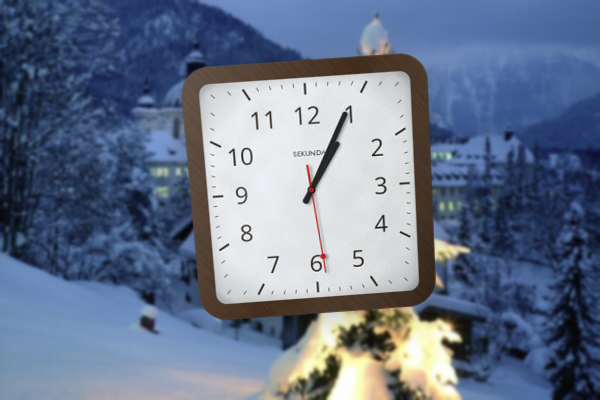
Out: {"hour": 1, "minute": 4, "second": 29}
